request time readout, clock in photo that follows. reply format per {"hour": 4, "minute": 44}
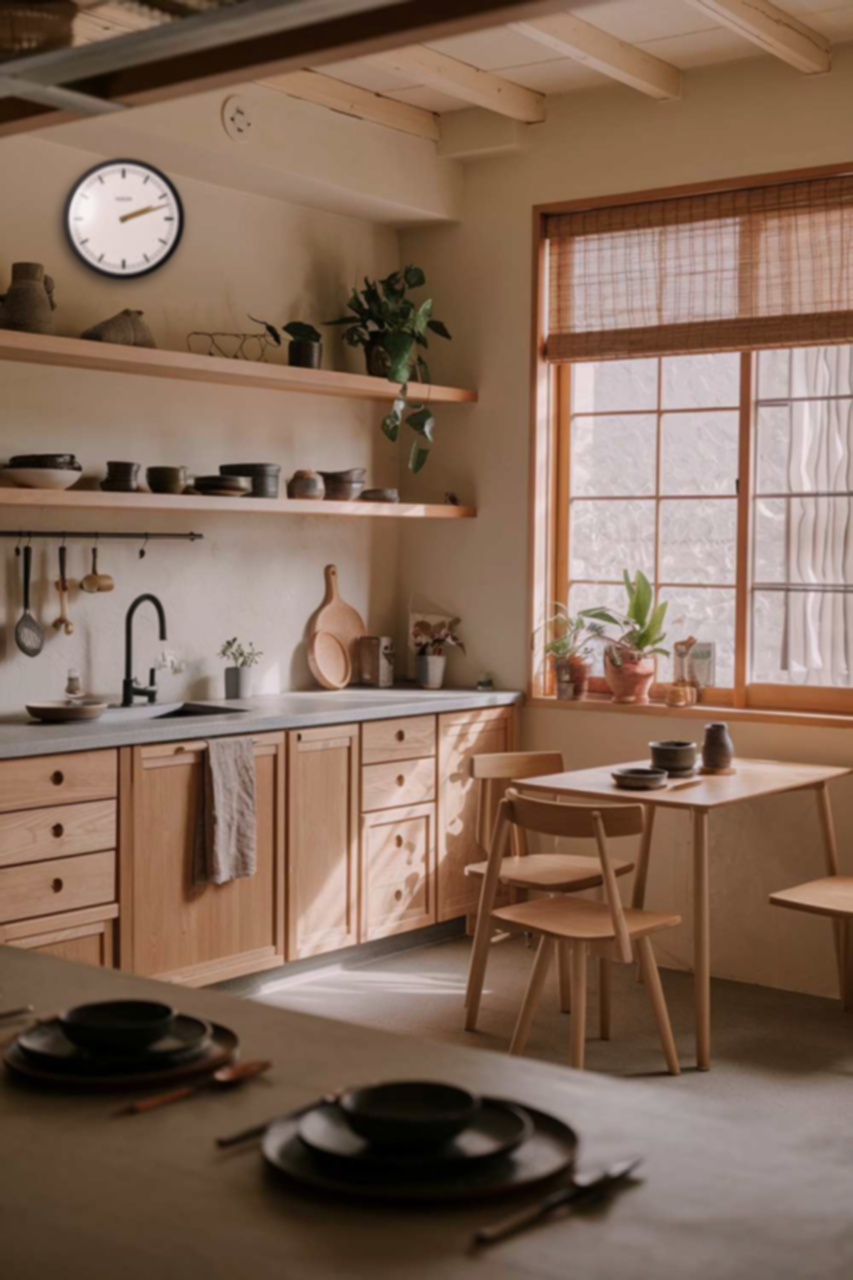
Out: {"hour": 2, "minute": 12}
